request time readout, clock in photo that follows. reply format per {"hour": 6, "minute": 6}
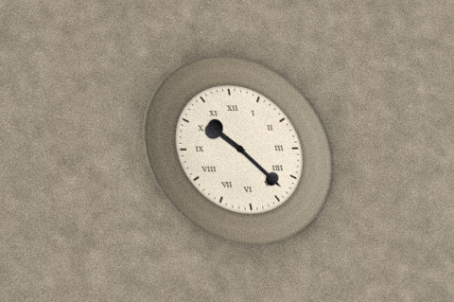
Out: {"hour": 10, "minute": 23}
